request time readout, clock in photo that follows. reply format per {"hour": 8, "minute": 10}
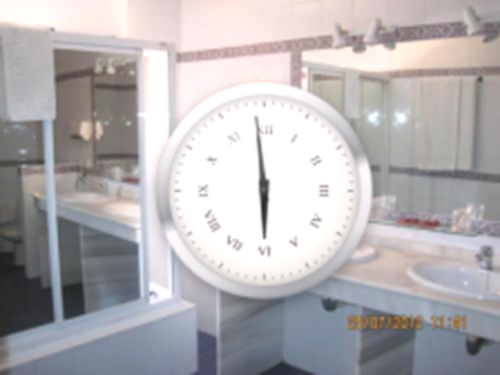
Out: {"hour": 5, "minute": 59}
